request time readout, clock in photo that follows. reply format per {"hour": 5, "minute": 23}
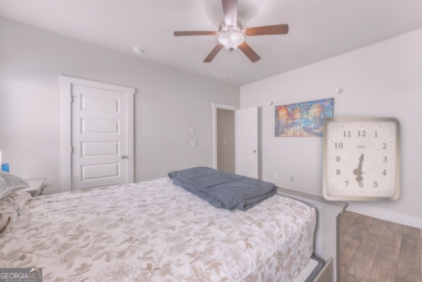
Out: {"hour": 6, "minute": 31}
